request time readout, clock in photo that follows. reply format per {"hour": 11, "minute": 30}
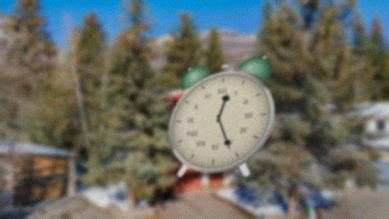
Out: {"hour": 12, "minute": 26}
